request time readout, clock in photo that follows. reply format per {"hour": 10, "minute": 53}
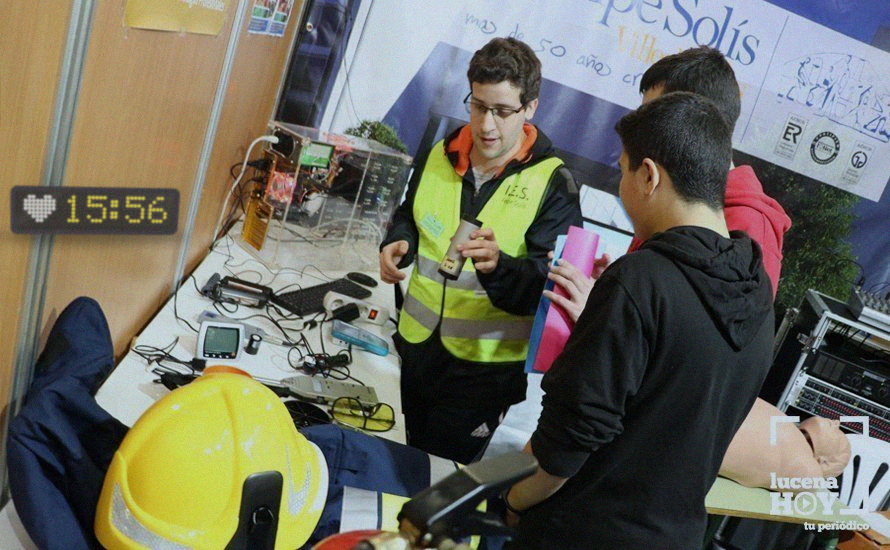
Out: {"hour": 15, "minute": 56}
